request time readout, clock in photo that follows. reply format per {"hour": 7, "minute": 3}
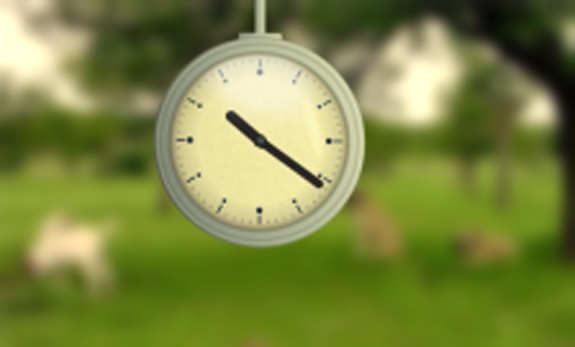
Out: {"hour": 10, "minute": 21}
